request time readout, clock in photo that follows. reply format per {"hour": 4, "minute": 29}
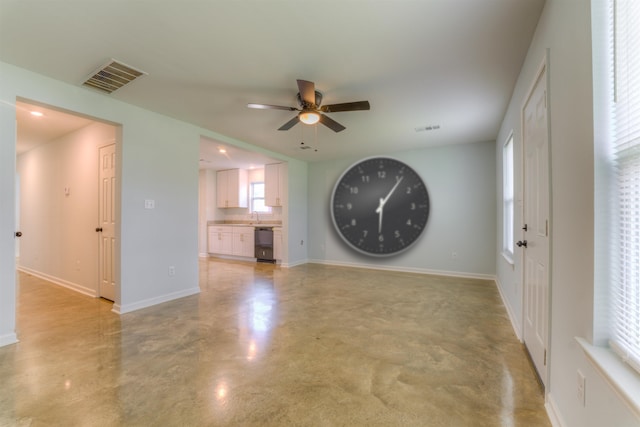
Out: {"hour": 6, "minute": 6}
